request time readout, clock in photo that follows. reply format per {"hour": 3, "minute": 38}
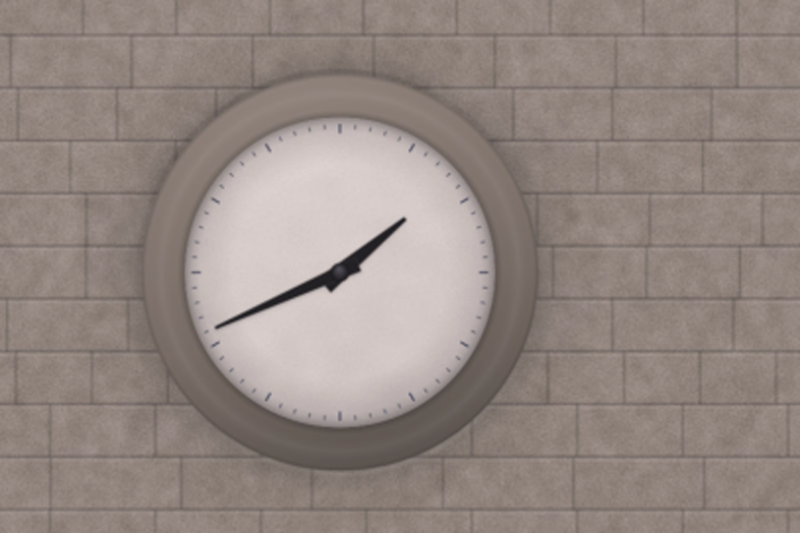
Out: {"hour": 1, "minute": 41}
